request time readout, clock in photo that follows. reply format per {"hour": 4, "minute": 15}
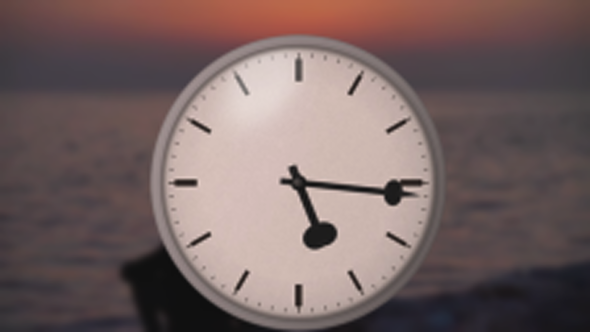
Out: {"hour": 5, "minute": 16}
